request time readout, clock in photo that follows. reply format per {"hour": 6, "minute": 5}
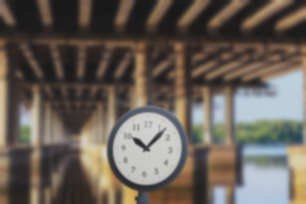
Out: {"hour": 10, "minute": 7}
